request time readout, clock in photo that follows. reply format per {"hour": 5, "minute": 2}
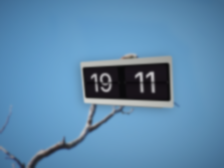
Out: {"hour": 19, "minute": 11}
